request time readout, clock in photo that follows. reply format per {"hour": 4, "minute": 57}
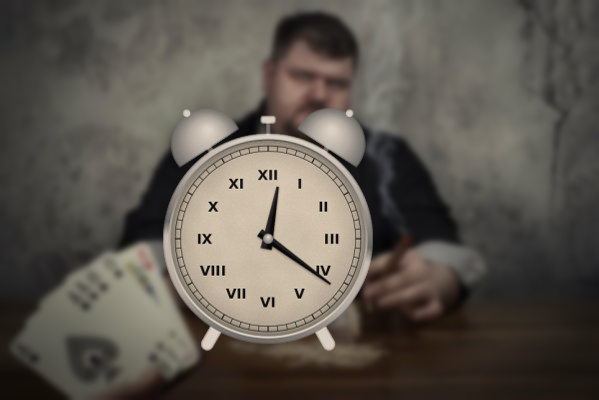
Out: {"hour": 12, "minute": 21}
